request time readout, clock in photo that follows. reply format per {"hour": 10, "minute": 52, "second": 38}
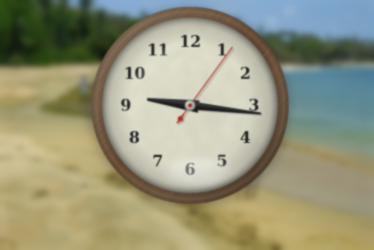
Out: {"hour": 9, "minute": 16, "second": 6}
